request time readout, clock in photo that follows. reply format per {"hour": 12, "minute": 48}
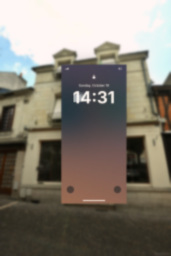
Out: {"hour": 14, "minute": 31}
